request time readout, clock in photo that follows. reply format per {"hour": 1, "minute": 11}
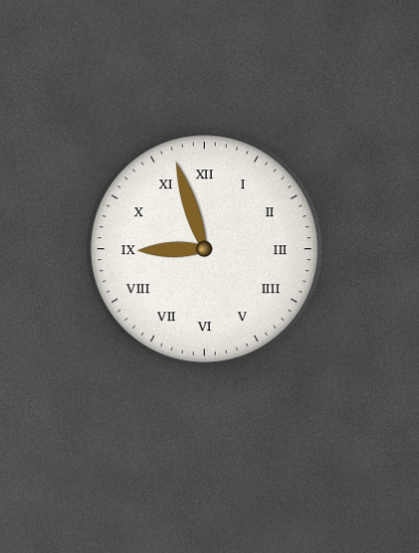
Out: {"hour": 8, "minute": 57}
